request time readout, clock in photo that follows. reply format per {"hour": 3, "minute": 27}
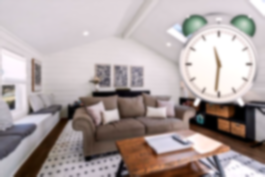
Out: {"hour": 11, "minute": 31}
